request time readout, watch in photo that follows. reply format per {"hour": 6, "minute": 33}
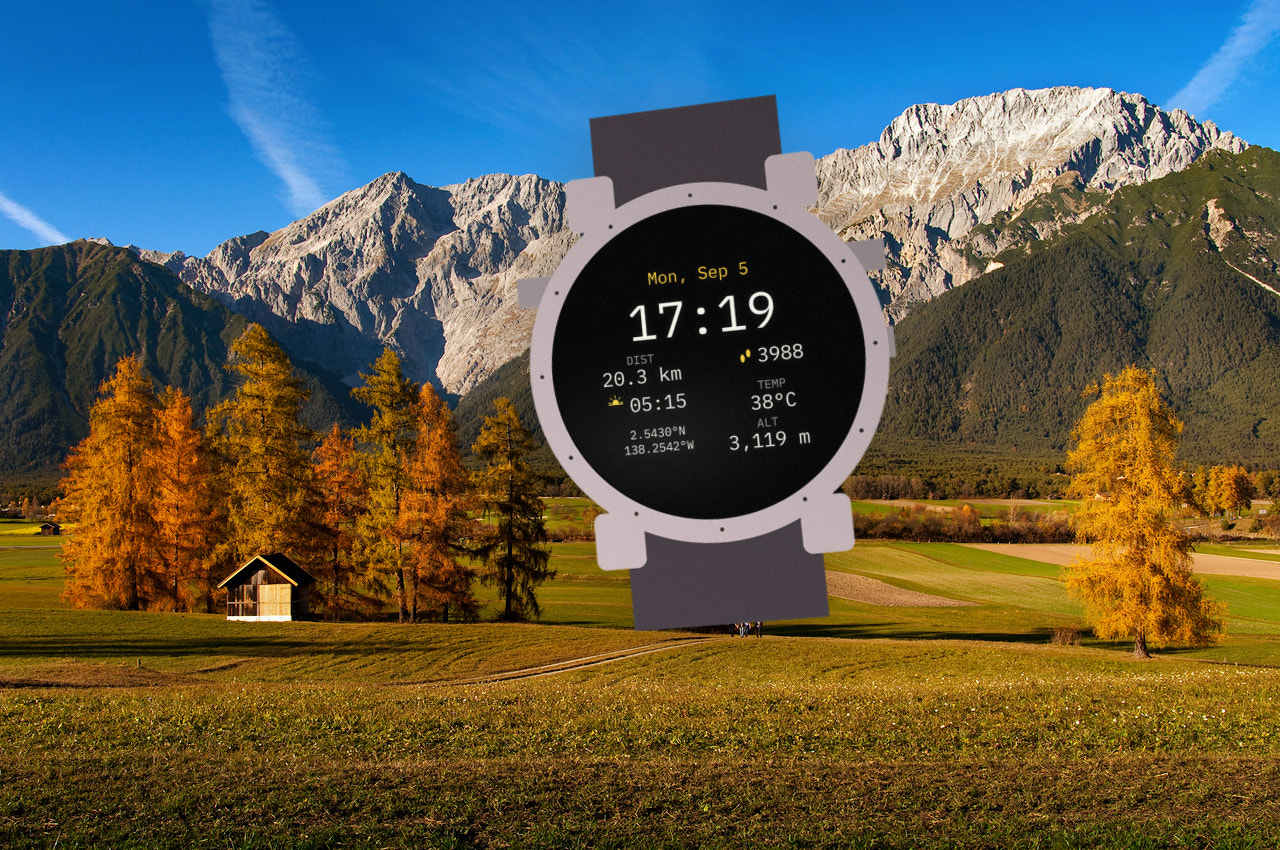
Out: {"hour": 17, "minute": 19}
